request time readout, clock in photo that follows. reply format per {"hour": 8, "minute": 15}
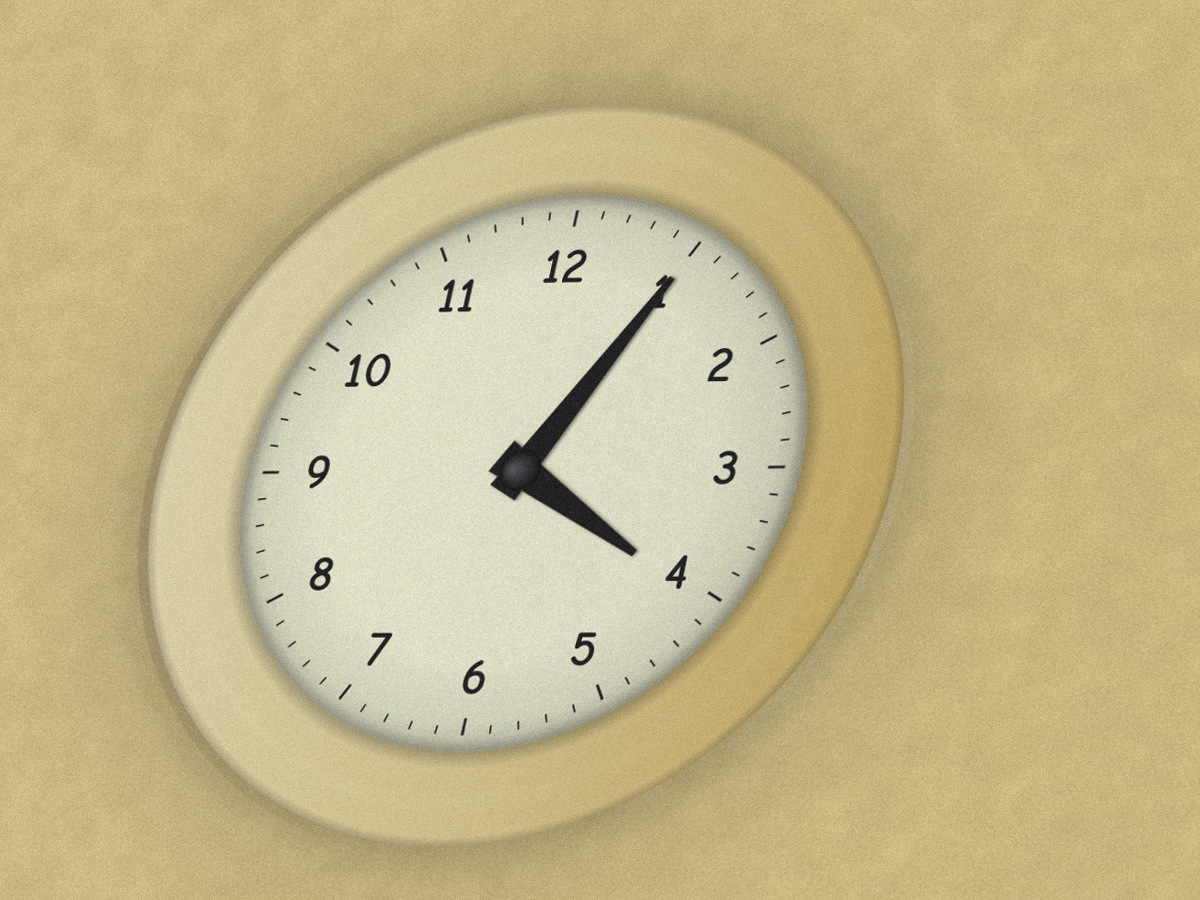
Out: {"hour": 4, "minute": 5}
